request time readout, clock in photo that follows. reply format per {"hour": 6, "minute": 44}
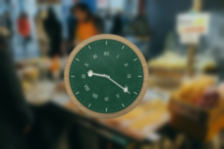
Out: {"hour": 9, "minute": 21}
